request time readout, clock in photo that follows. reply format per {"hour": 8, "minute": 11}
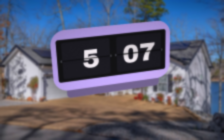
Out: {"hour": 5, "minute": 7}
